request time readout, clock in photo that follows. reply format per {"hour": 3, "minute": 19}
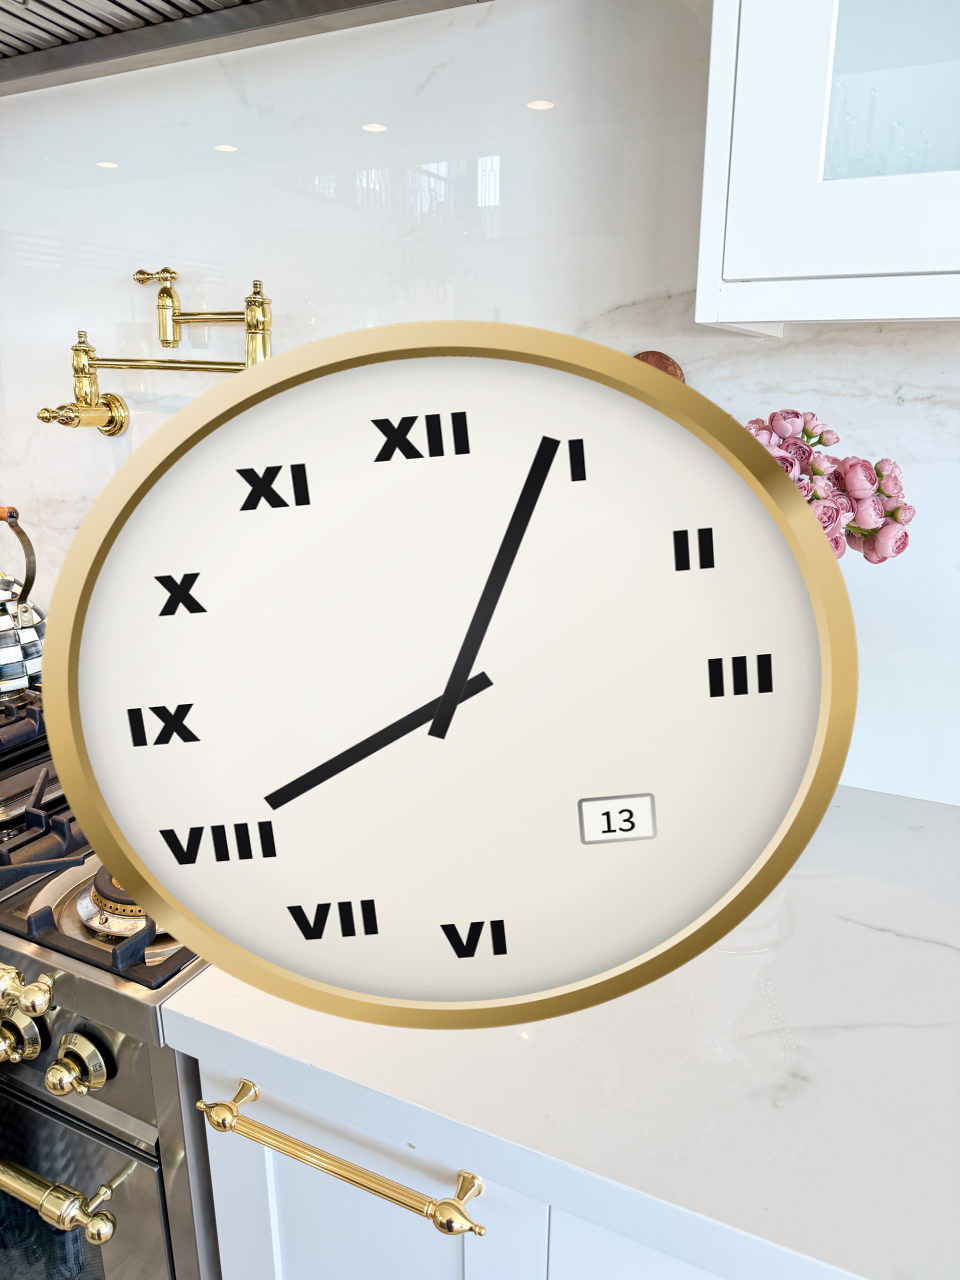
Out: {"hour": 8, "minute": 4}
